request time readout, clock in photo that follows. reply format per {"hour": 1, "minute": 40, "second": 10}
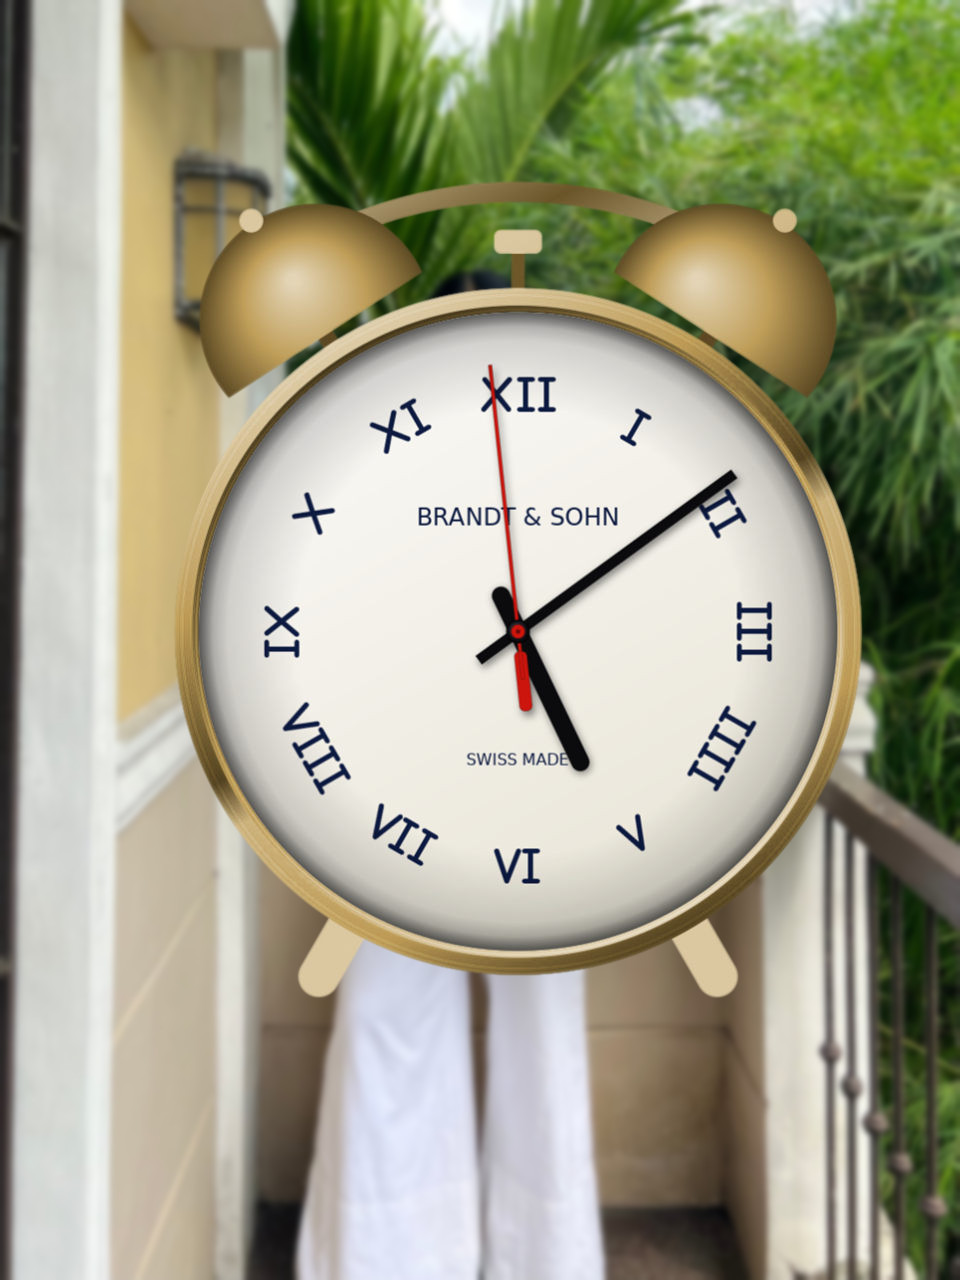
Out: {"hour": 5, "minute": 8, "second": 59}
